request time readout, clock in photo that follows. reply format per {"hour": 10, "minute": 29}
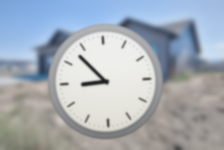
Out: {"hour": 8, "minute": 53}
